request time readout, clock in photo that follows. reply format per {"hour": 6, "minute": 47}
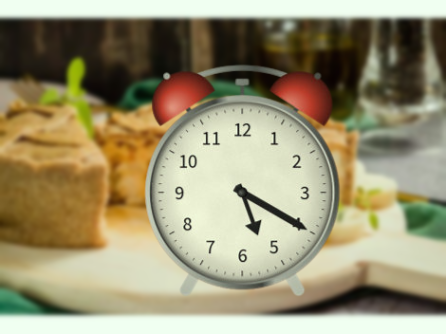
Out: {"hour": 5, "minute": 20}
